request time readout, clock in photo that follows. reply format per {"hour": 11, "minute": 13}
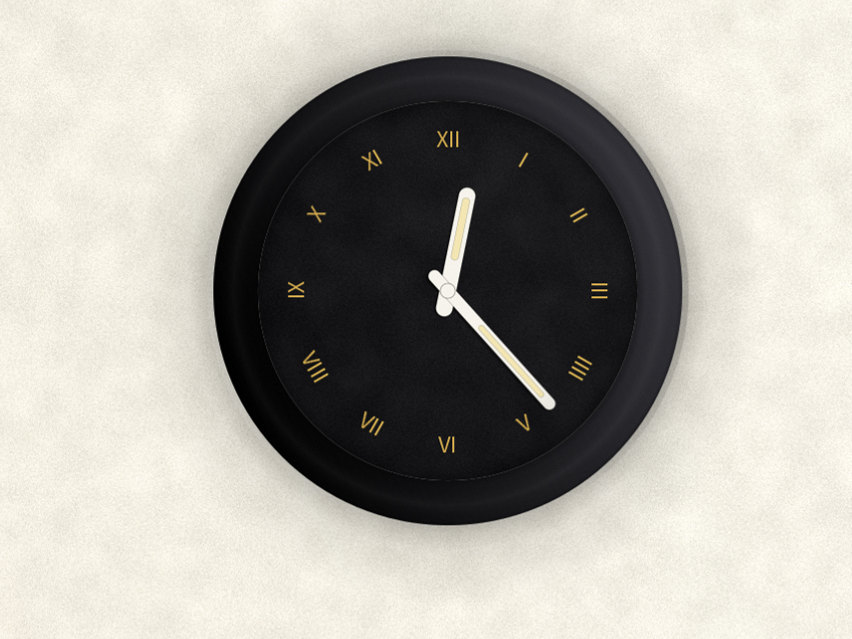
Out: {"hour": 12, "minute": 23}
